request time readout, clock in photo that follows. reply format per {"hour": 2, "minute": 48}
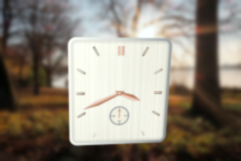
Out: {"hour": 3, "minute": 41}
